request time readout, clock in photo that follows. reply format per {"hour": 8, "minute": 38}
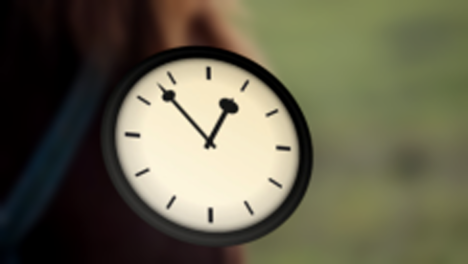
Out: {"hour": 12, "minute": 53}
